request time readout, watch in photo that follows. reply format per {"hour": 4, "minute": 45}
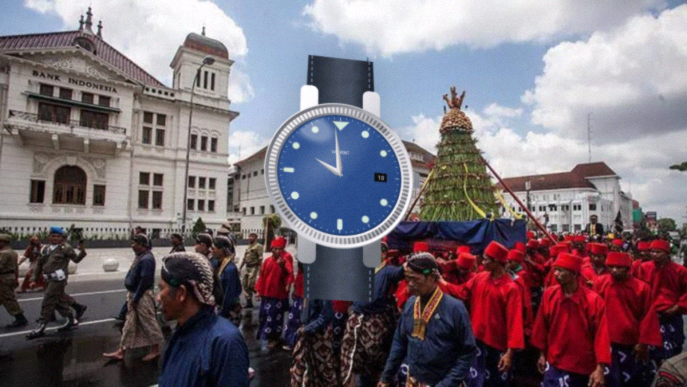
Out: {"hour": 9, "minute": 59}
